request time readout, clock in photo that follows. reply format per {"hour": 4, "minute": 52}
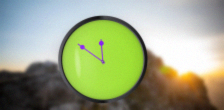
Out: {"hour": 11, "minute": 51}
